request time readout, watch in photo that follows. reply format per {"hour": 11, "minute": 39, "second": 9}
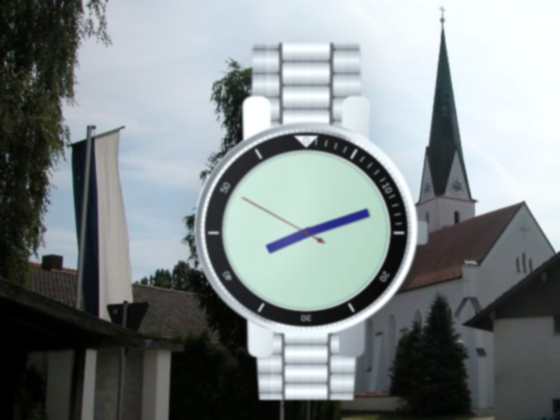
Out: {"hour": 8, "minute": 11, "second": 50}
